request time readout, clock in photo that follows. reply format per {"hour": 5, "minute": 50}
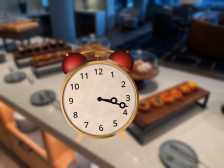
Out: {"hour": 3, "minute": 18}
